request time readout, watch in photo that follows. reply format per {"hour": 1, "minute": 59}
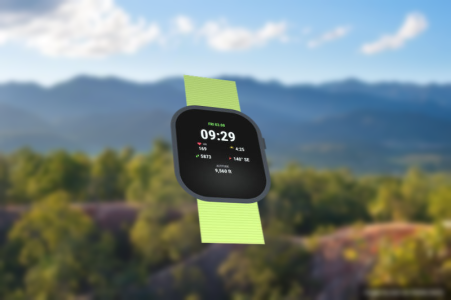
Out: {"hour": 9, "minute": 29}
